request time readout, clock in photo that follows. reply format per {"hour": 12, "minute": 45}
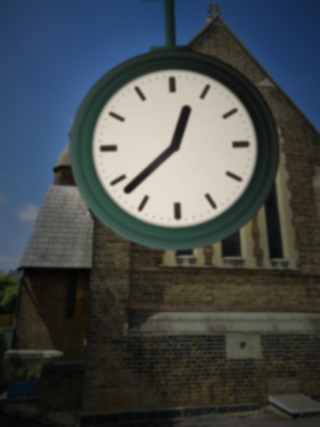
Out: {"hour": 12, "minute": 38}
